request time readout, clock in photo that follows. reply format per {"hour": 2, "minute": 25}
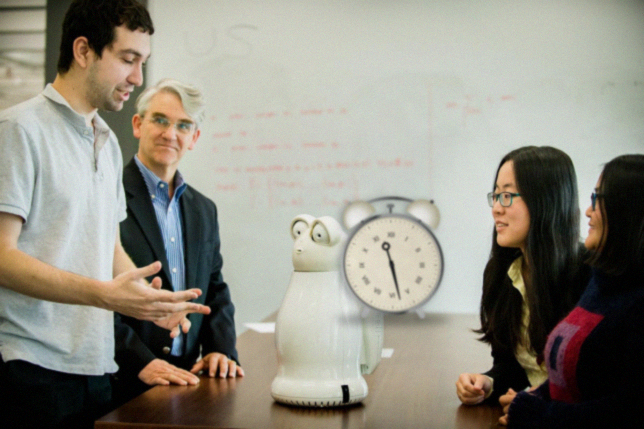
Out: {"hour": 11, "minute": 28}
